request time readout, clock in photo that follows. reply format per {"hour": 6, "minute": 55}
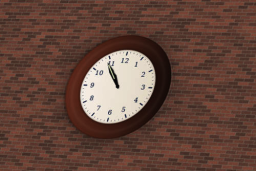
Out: {"hour": 10, "minute": 54}
